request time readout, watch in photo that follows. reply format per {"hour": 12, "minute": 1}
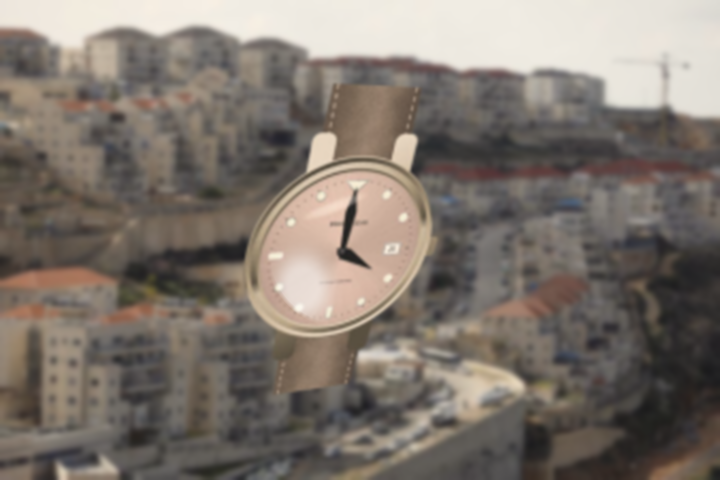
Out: {"hour": 4, "minute": 0}
